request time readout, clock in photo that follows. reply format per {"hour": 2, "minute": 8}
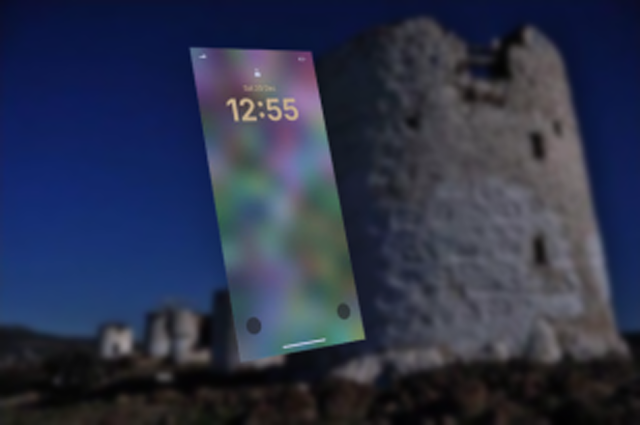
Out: {"hour": 12, "minute": 55}
